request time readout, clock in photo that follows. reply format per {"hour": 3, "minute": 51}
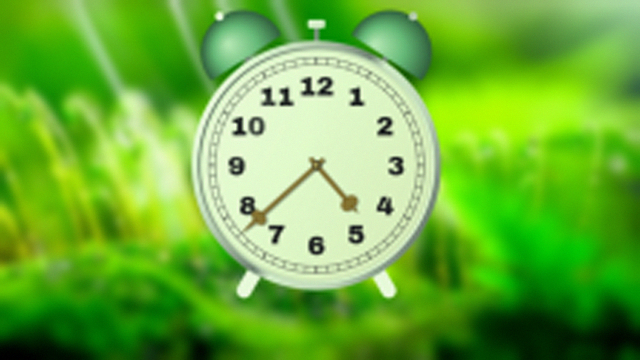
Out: {"hour": 4, "minute": 38}
